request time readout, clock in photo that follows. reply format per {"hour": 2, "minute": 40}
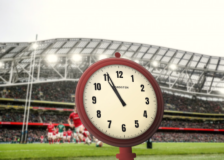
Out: {"hour": 10, "minute": 56}
